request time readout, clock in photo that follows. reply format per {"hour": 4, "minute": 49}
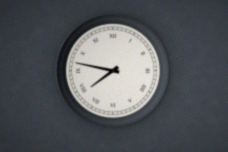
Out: {"hour": 7, "minute": 47}
